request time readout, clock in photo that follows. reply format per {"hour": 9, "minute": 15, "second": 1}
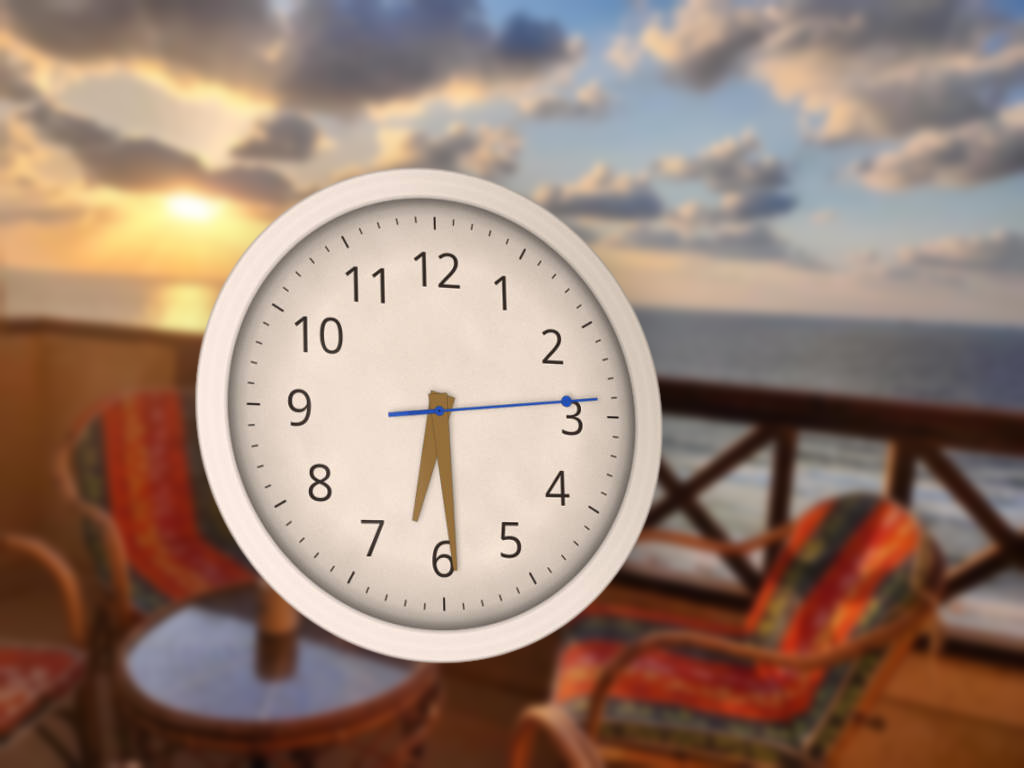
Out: {"hour": 6, "minute": 29, "second": 14}
